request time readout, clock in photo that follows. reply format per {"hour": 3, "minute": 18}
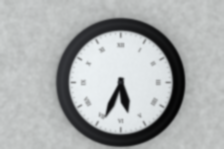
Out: {"hour": 5, "minute": 34}
